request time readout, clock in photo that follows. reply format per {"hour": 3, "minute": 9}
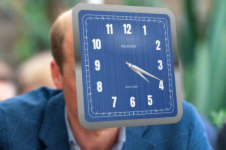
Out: {"hour": 4, "minute": 19}
